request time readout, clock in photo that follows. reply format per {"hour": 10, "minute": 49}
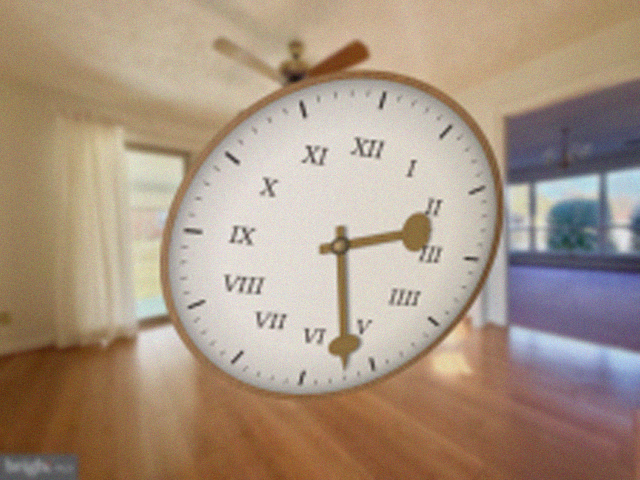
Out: {"hour": 2, "minute": 27}
